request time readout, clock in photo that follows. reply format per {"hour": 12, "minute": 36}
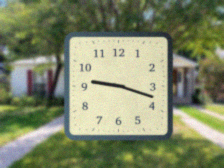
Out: {"hour": 9, "minute": 18}
